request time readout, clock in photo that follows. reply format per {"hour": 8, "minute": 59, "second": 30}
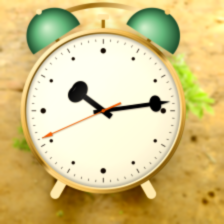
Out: {"hour": 10, "minute": 13, "second": 41}
